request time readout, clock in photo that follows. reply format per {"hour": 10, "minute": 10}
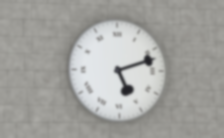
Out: {"hour": 5, "minute": 12}
